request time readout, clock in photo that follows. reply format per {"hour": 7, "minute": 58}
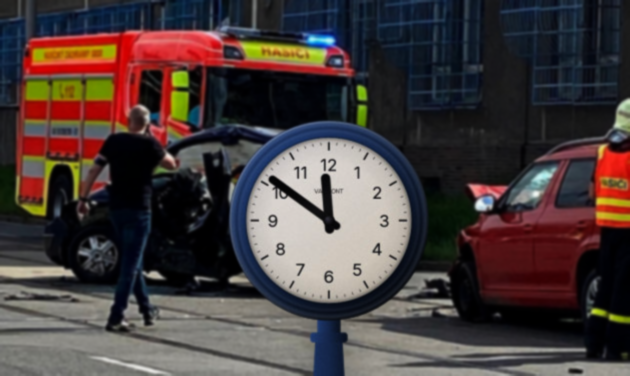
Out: {"hour": 11, "minute": 51}
